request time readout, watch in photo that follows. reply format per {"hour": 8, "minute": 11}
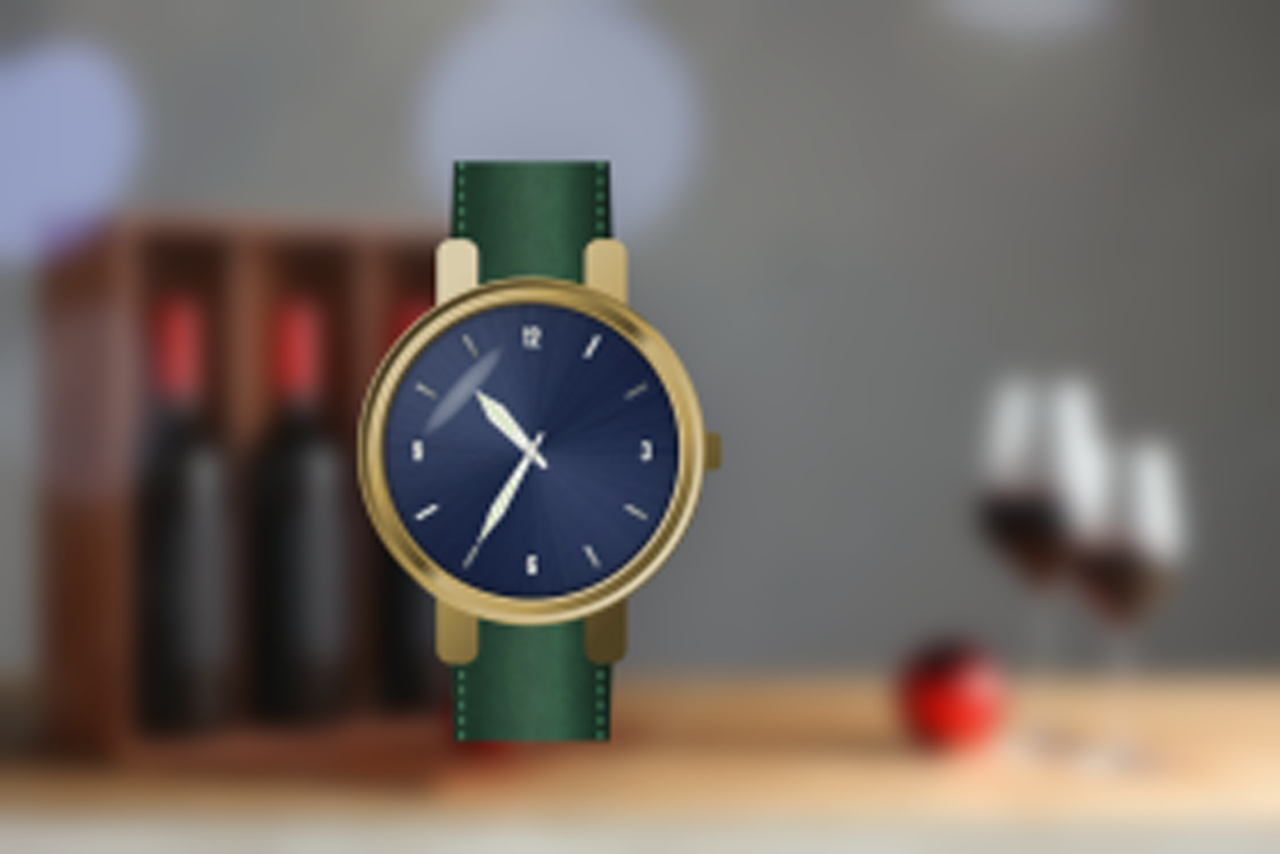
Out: {"hour": 10, "minute": 35}
